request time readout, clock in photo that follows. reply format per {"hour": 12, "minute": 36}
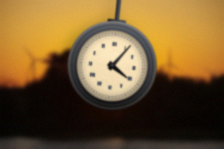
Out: {"hour": 4, "minute": 6}
